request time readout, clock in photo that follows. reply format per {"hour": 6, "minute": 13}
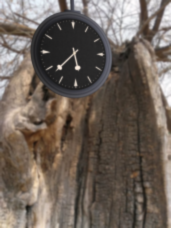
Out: {"hour": 5, "minute": 38}
